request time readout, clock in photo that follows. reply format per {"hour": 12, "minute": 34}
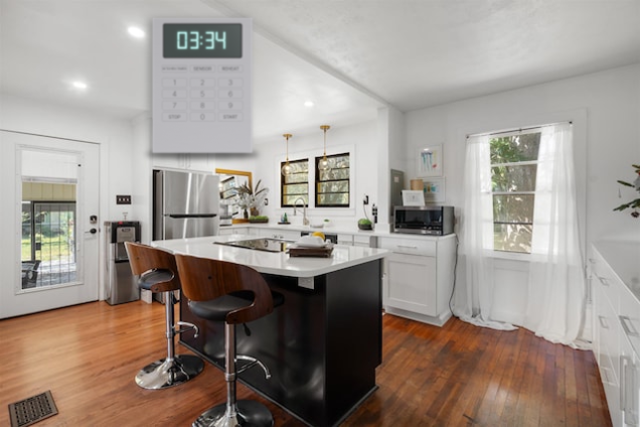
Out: {"hour": 3, "minute": 34}
